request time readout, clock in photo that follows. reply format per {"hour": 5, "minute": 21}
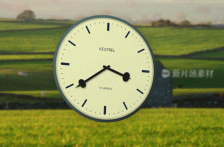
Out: {"hour": 3, "minute": 39}
